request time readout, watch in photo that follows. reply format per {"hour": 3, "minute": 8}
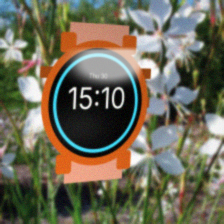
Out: {"hour": 15, "minute": 10}
